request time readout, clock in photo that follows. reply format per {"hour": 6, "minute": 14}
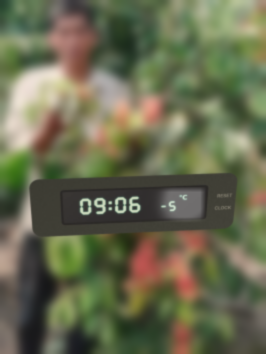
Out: {"hour": 9, "minute": 6}
